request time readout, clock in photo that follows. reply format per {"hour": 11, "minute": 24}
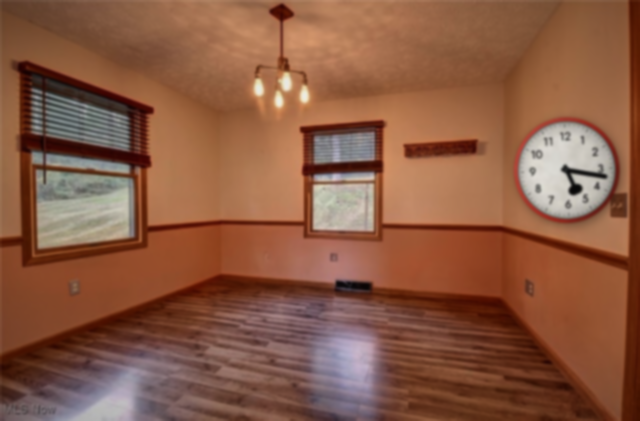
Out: {"hour": 5, "minute": 17}
